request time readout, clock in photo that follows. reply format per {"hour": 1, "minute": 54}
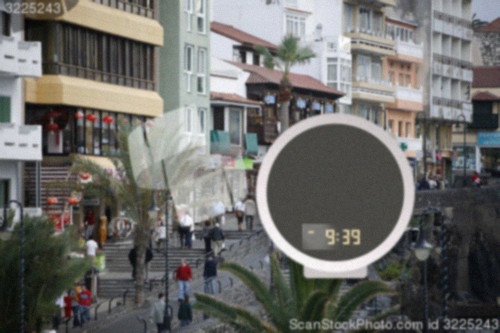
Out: {"hour": 9, "minute": 39}
